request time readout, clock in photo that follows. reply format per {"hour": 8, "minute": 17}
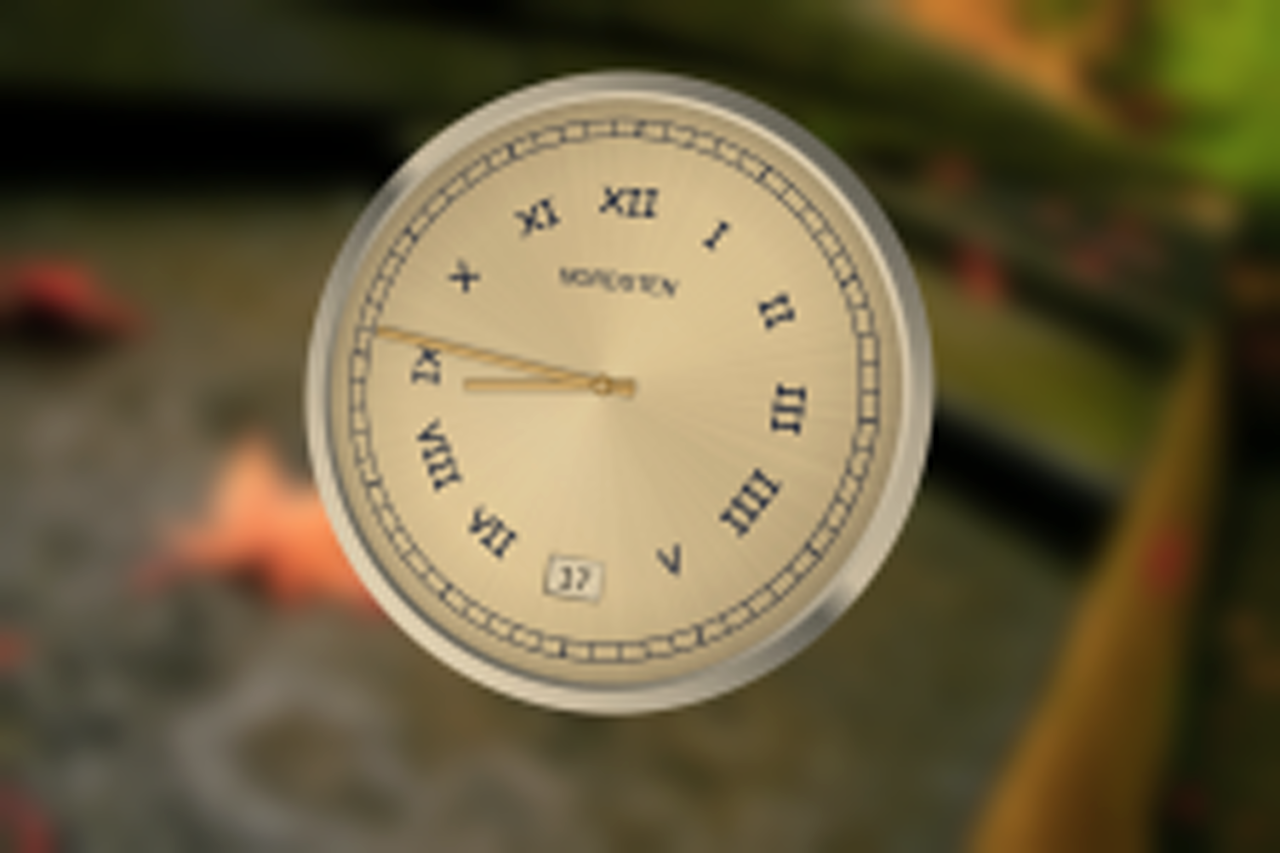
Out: {"hour": 8, "minute": 46}
